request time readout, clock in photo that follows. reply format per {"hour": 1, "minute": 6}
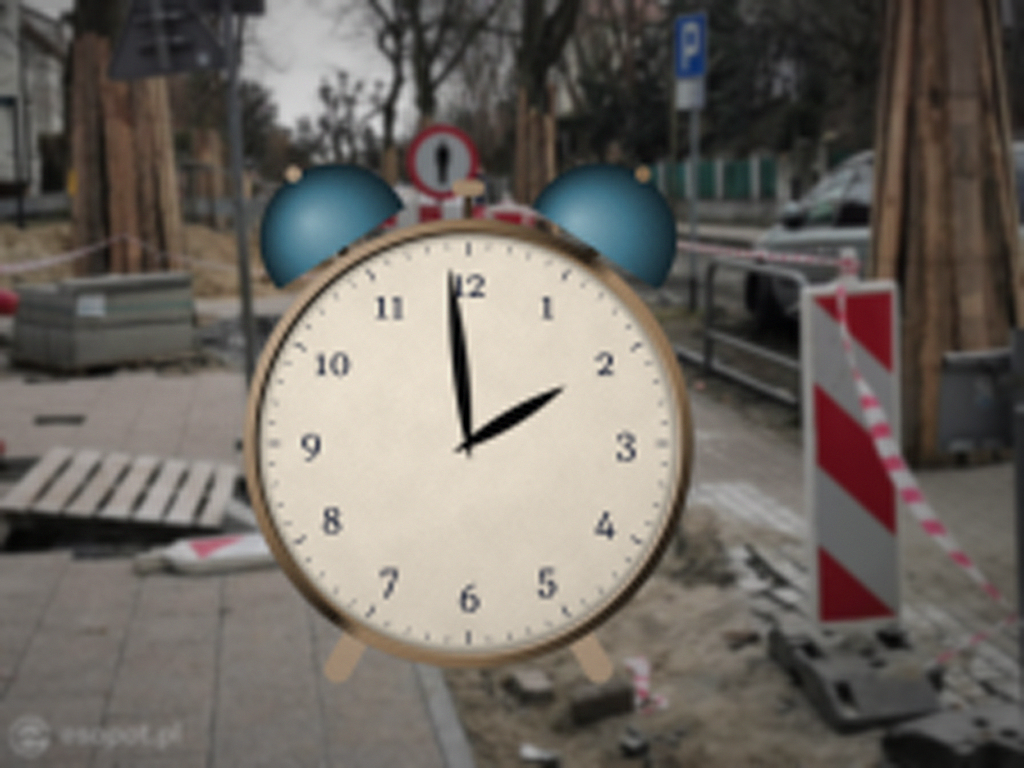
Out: {"hour": 1, "minute": 59}
